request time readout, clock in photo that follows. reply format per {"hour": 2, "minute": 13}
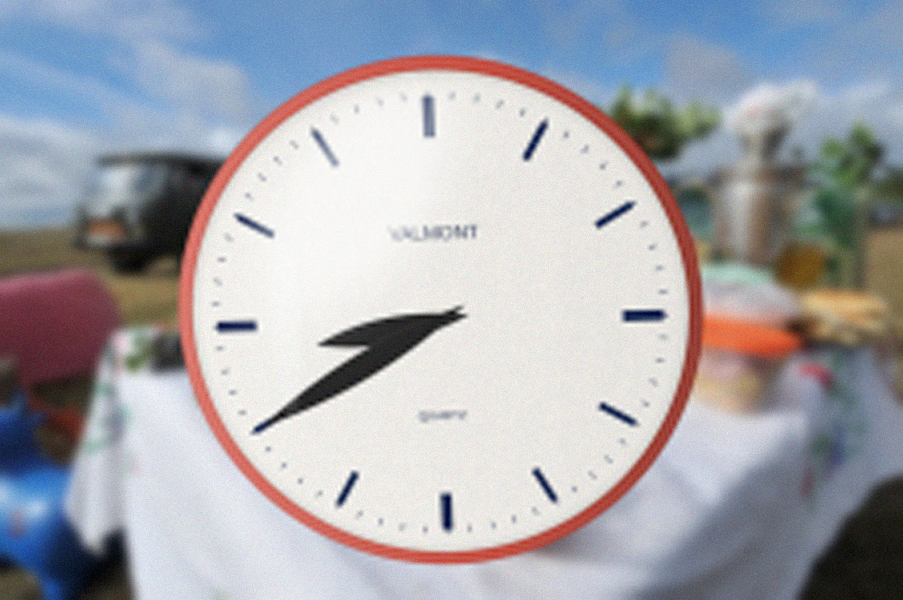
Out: {"hour": 8, "minute": 40}
